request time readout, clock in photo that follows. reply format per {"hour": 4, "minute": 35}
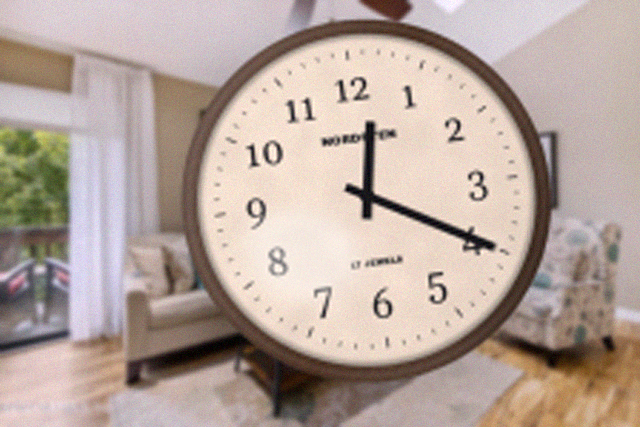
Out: {"hour": 12, "minute": 20}
